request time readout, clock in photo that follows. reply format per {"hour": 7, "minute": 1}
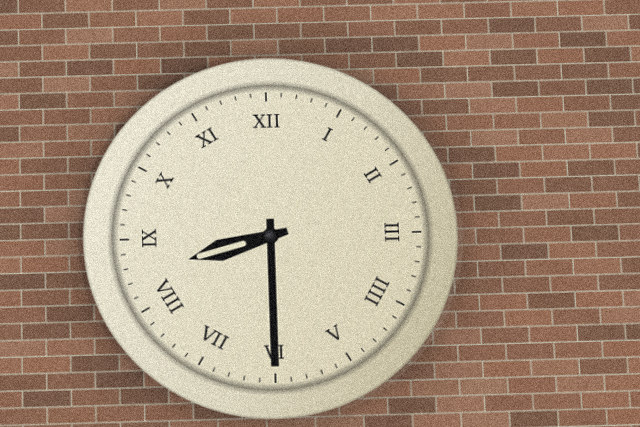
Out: {"hour": 8, "minute": 30}
